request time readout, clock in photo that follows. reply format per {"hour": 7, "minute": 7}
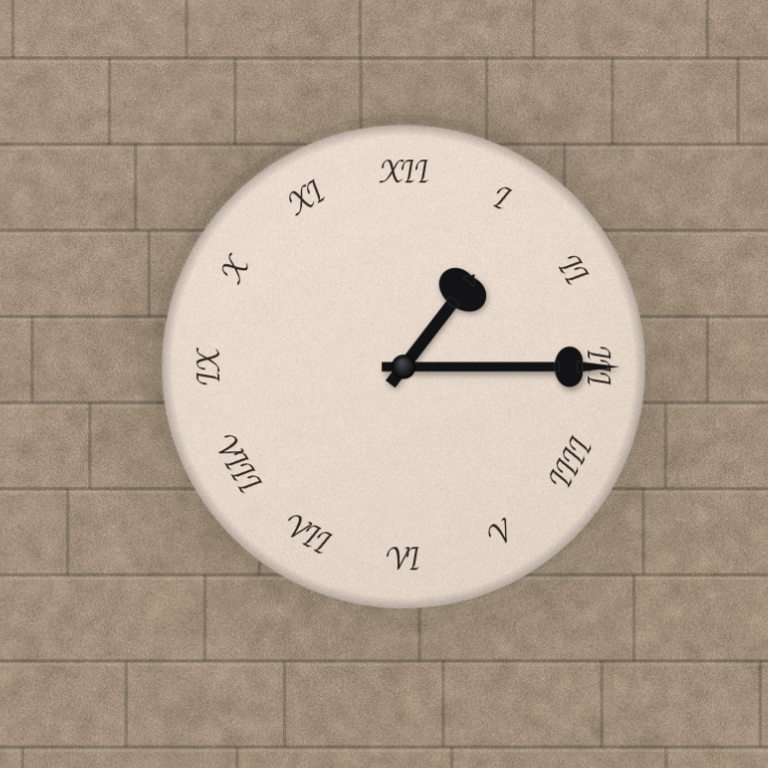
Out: {"hour": 1, "minute": 15}
